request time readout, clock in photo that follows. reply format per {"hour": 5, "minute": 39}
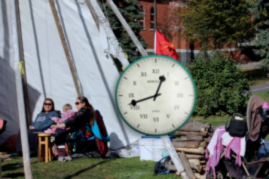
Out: {"hour": 12, "minute": 42}
